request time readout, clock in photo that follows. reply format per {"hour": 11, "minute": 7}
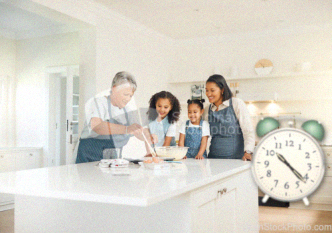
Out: {"hour": 10, "minute": 22}
